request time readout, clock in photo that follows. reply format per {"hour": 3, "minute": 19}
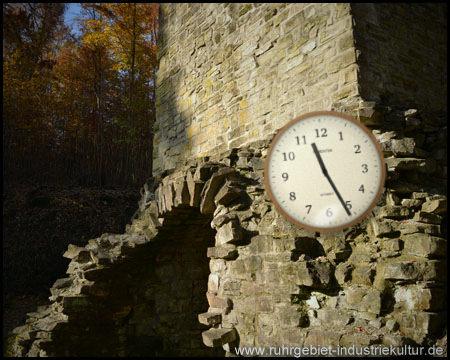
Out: {"hour": 11, "minute": 26}
